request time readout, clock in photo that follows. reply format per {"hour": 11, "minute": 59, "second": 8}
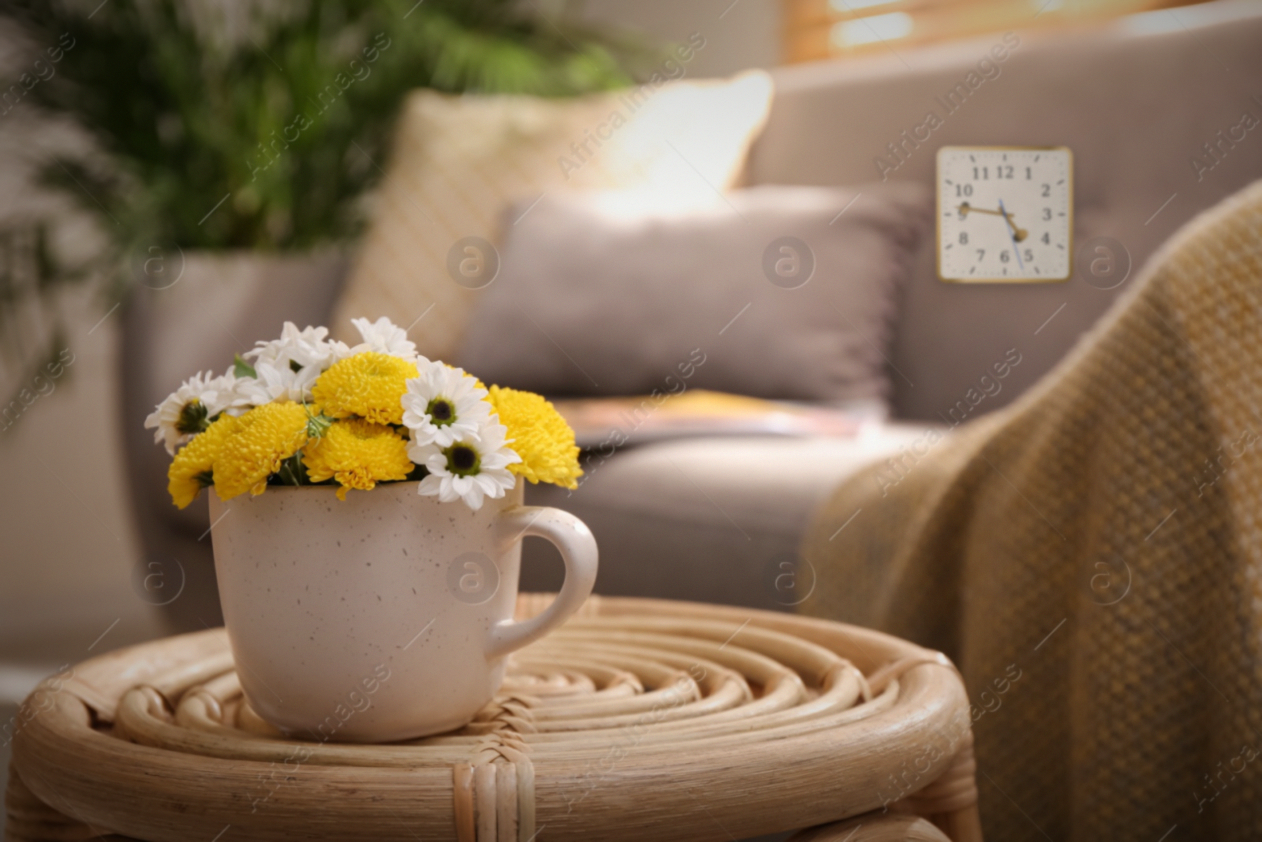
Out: {"hour": 4, "minute": 46, "second": 27}
